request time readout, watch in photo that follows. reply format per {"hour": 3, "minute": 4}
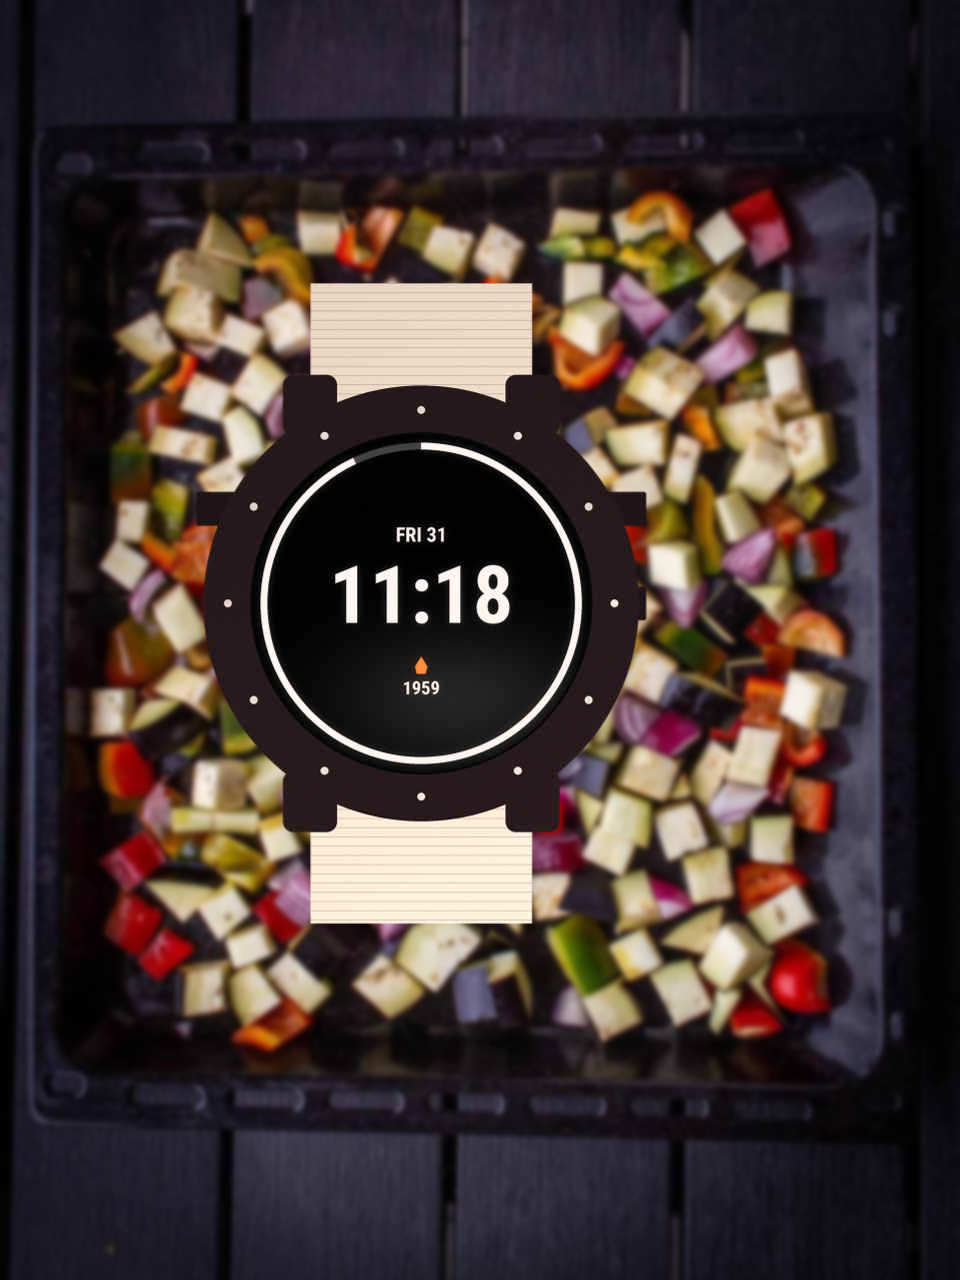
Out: {"hour": 11, "minute": 18}
